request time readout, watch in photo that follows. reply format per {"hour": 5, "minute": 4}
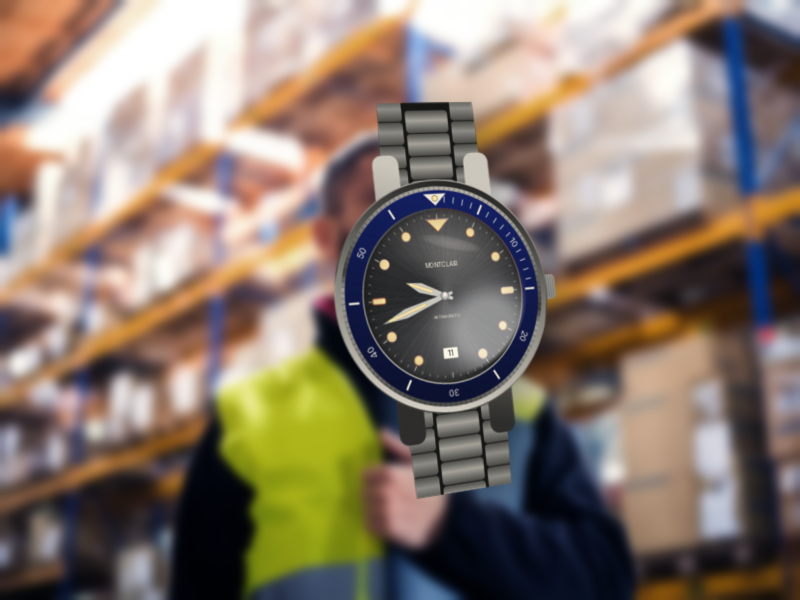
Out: {"hour": 9, "minute": 42}
